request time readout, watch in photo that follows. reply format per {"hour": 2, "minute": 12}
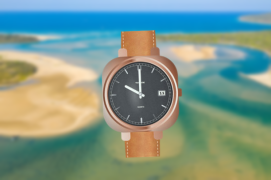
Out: {"hour": 10, "minute": 0}
